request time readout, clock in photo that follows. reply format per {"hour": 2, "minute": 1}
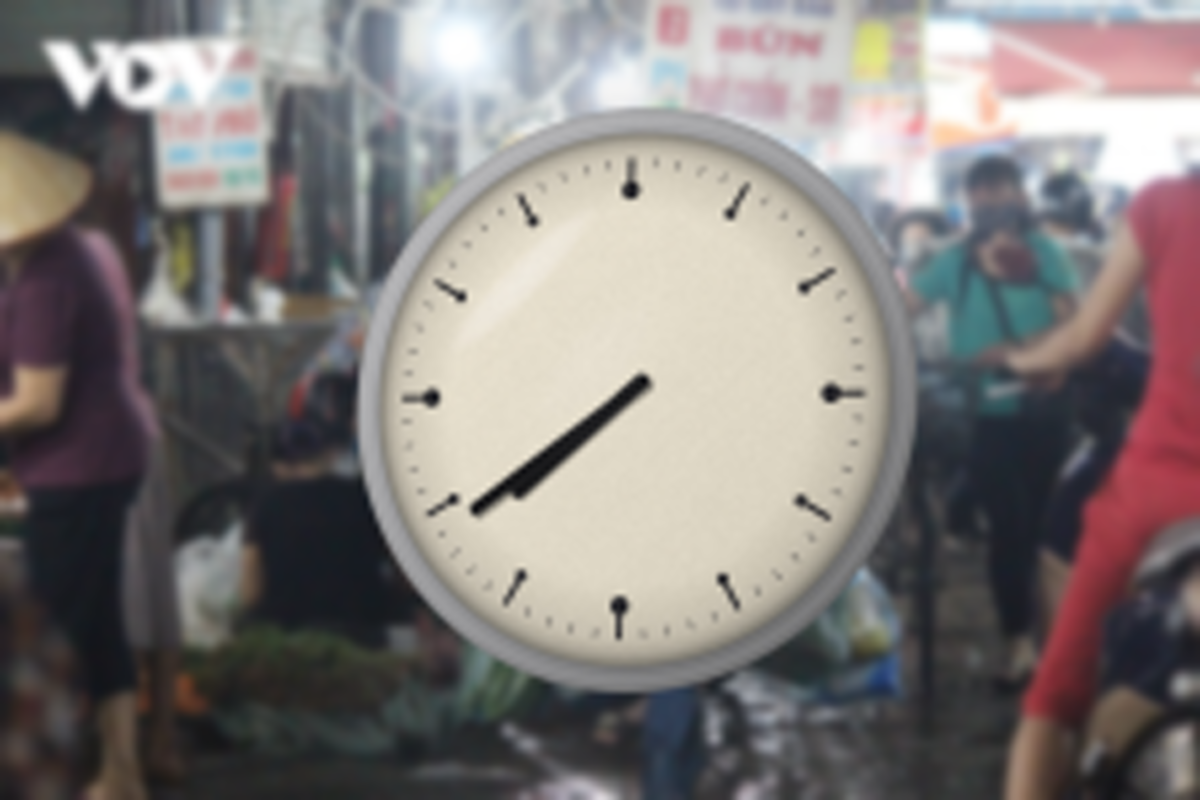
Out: {"hour": 7, "minute": 39}
